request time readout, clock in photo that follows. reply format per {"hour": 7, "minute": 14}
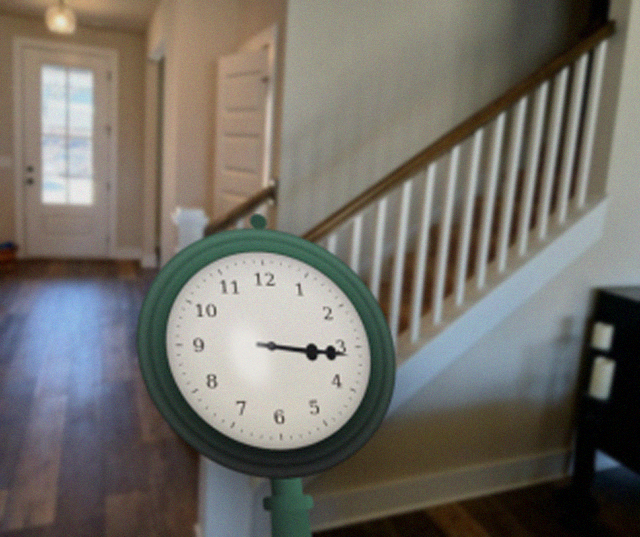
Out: {"hour": 3, "minute": 16}
